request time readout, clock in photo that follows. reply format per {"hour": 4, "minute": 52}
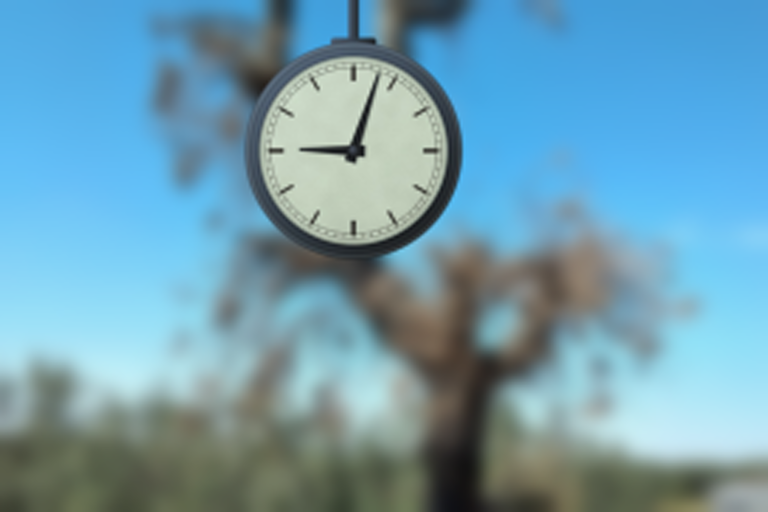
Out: {"hour": 9, "minute": 3}
